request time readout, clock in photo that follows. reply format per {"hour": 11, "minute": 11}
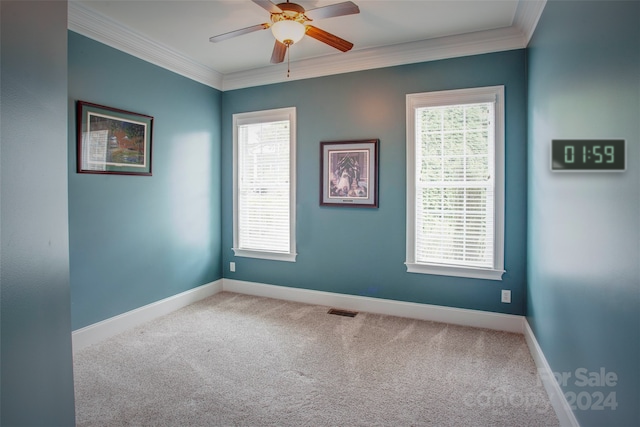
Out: {"hour": 1, "minute": 59}
